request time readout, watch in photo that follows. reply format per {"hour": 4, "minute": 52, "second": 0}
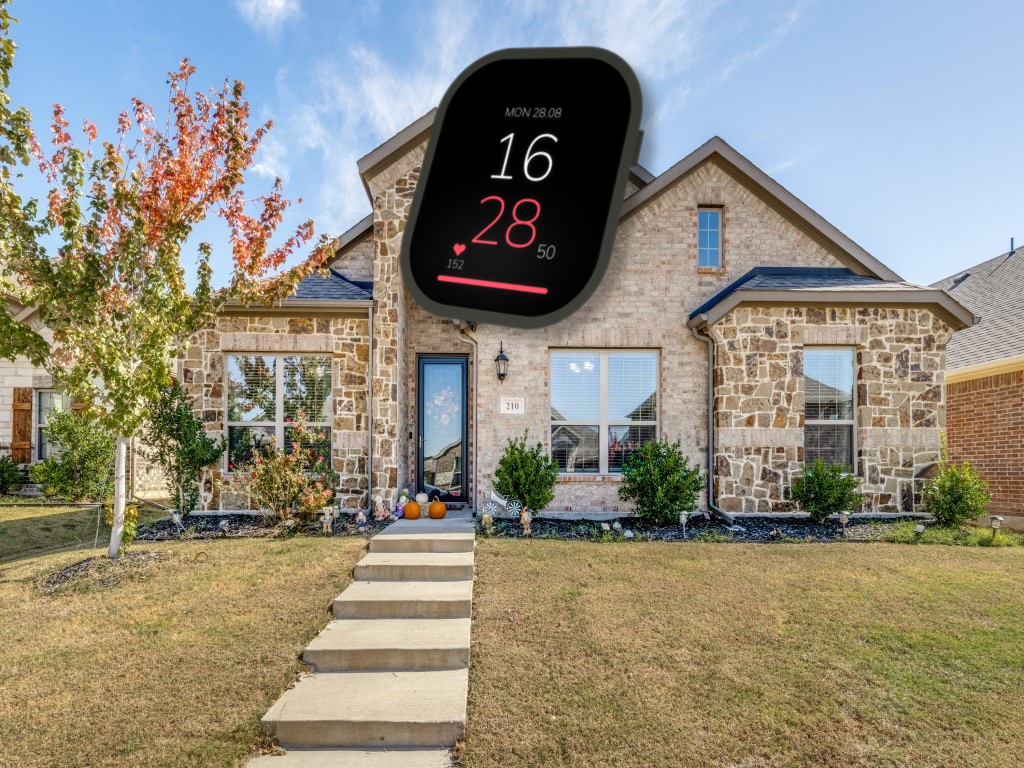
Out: {"hour": 16, "minute": 28, "second": 50}
